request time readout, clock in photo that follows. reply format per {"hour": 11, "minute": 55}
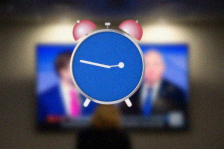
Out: {"hour": 2, "minute": 47}
